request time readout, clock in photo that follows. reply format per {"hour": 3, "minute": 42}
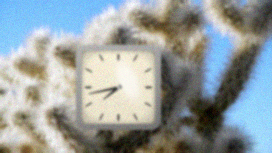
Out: {"hour": 7, "minute": 43}
